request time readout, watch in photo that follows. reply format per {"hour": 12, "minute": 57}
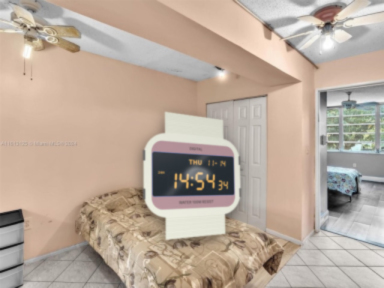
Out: {"hour": 14, "minute": 54}
